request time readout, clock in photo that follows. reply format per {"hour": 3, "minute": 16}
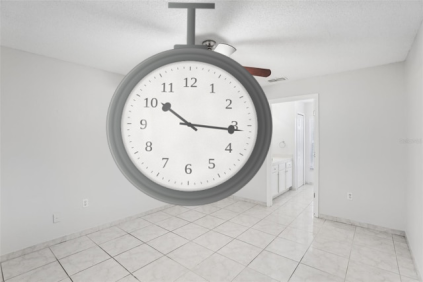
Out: {"hour": 10, "minute": 16}
